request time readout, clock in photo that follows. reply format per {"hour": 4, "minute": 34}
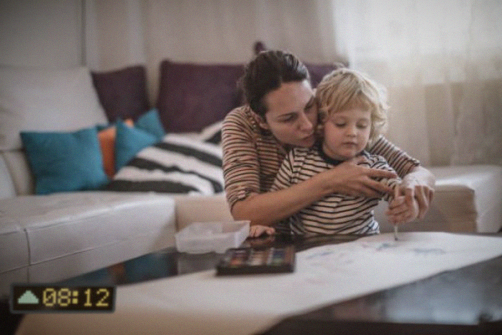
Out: {"hour": 8, "minute": 12}
